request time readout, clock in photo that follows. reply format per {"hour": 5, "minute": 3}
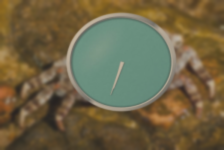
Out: {"hour": 6, "minute": 33}
